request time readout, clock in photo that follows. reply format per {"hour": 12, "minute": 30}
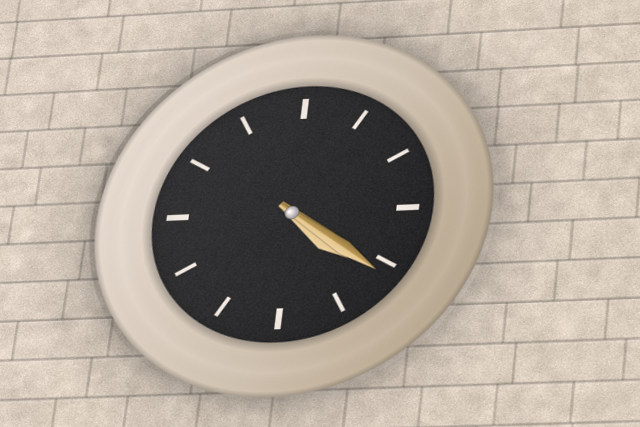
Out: {"hour": 4, "minute": 21}
